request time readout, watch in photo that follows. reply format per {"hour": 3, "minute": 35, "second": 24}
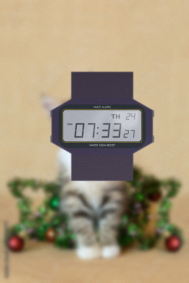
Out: {"hour": 7, "minute": 33, "second": 27}
